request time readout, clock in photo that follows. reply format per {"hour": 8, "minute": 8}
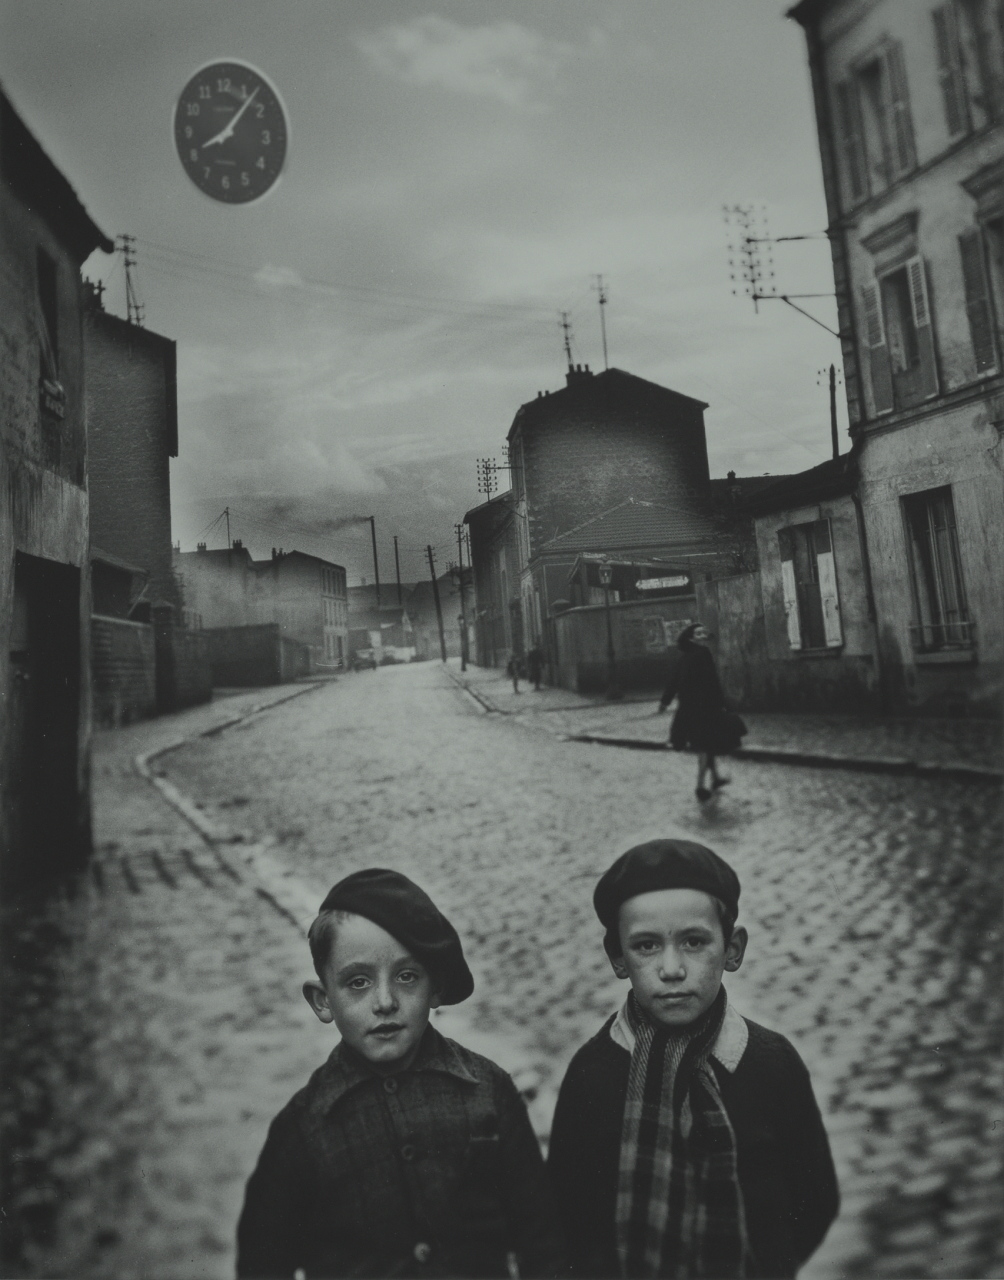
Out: {"hour": 8, "minute": 7}
